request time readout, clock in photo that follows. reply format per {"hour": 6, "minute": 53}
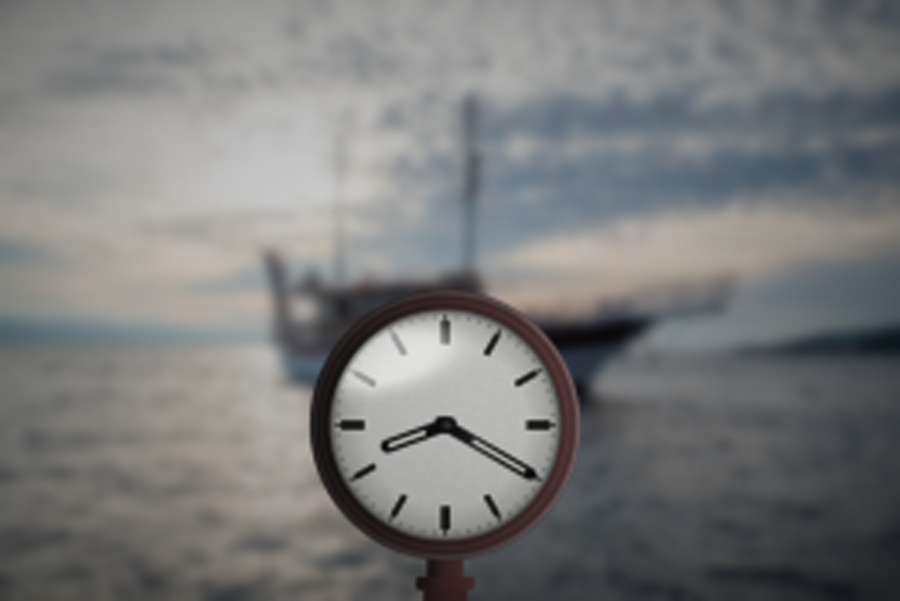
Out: {"hour": 8, "minute": 20}
